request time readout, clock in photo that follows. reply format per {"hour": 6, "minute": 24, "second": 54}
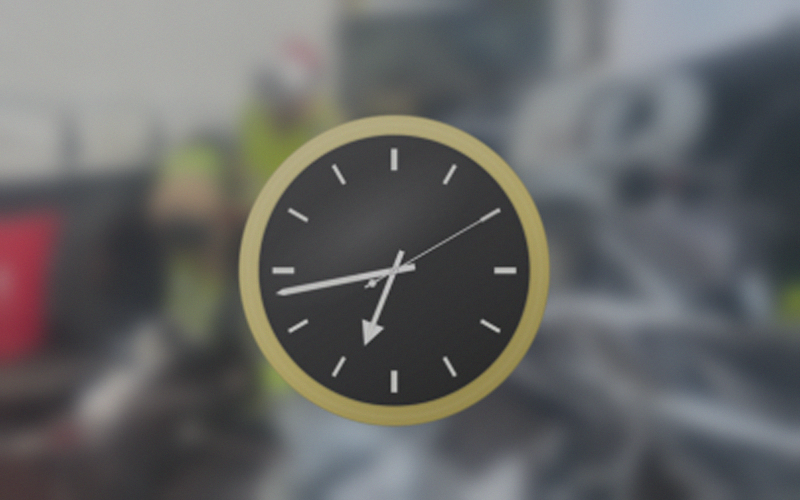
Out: {"hour": 6, "minute": 43, "second": 10}
